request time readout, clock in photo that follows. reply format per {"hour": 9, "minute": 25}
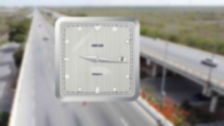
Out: {"hour": 9, "minute": 16}
